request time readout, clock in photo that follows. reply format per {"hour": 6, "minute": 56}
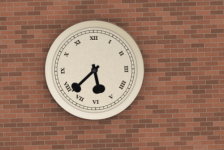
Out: {"hour": 5, "minute": 38}
